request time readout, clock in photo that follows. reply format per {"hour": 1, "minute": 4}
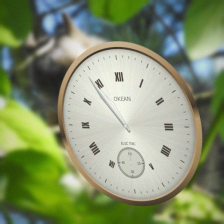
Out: {"hour": 10, "minute": 54}
